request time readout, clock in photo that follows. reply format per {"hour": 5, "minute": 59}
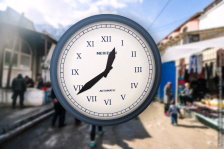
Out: {"hour": 12, "minute": 39}
